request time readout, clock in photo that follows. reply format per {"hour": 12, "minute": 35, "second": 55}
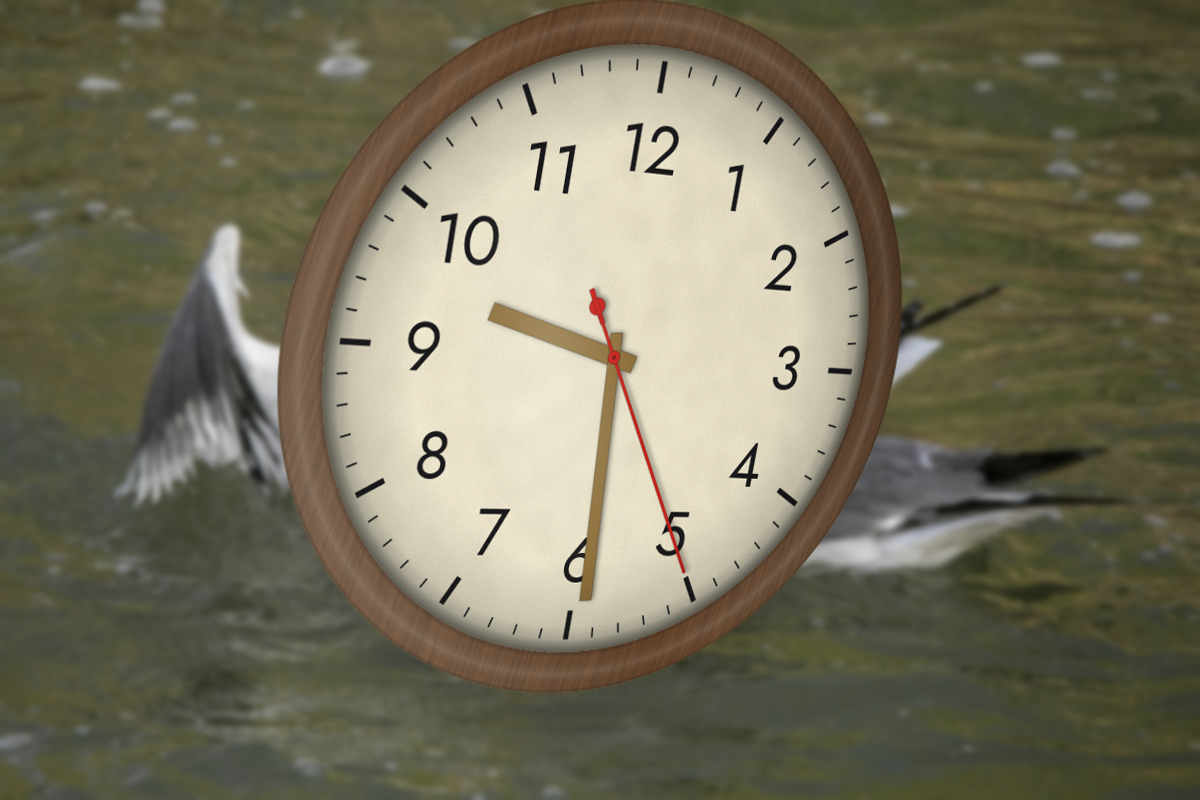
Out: {"hour": 9, "minute": 29, "second": 25}
